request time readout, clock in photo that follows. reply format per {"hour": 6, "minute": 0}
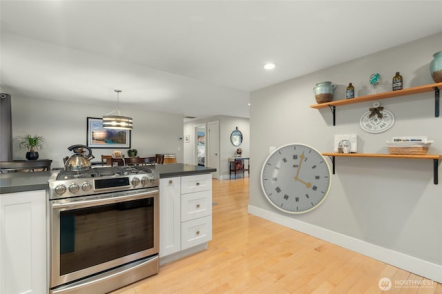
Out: {"hour": 4, "minute": 3}
